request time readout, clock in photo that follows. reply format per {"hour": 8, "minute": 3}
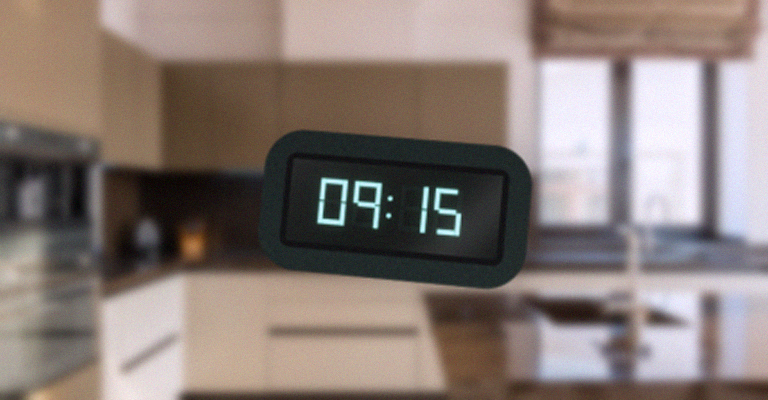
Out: {"hour": 9, "minute": 15}
